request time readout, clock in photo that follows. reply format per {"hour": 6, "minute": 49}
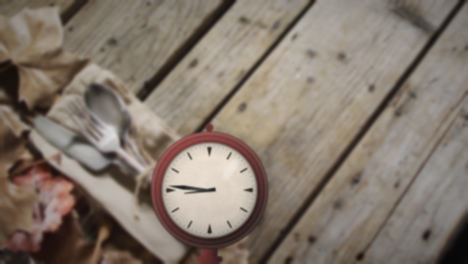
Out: {"hour": 8, "minute": 46}
